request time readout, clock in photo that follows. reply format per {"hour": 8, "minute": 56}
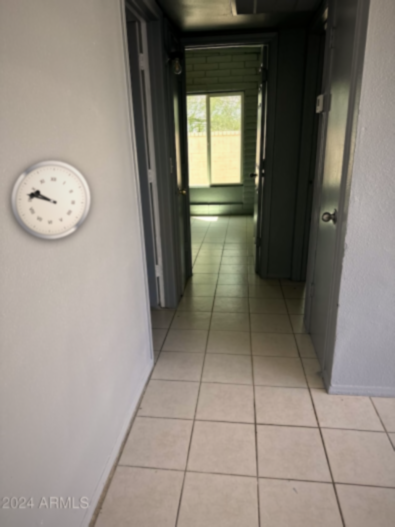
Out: {"hour": 9, "minute": 47}
